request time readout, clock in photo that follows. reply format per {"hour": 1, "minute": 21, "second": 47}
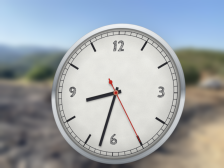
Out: {"hour": 8, "minute": 32, "second": 25}
